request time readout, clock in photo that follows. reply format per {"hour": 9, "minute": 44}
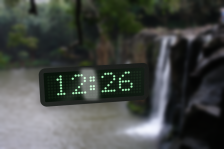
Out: {"hour": 12, "minute": 26}
